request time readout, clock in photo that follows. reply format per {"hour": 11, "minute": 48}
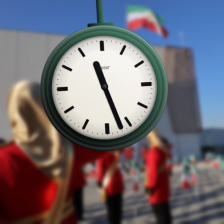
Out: {"hour": 11, "minute": 27}
